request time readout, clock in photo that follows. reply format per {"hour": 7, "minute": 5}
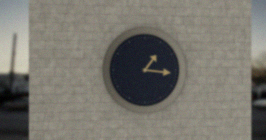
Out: {"hour": 1, "minute": 16}
